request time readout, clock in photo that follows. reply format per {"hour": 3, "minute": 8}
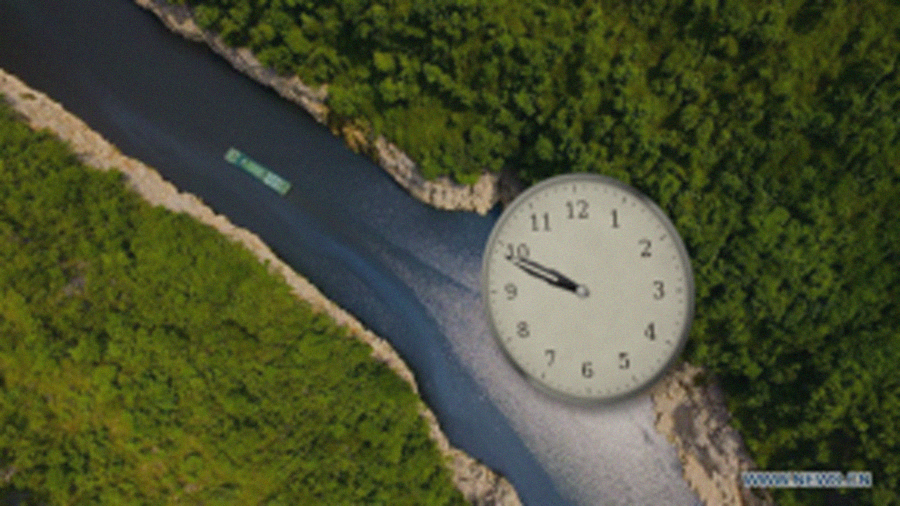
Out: {"hour": 9, "minute": 49}
